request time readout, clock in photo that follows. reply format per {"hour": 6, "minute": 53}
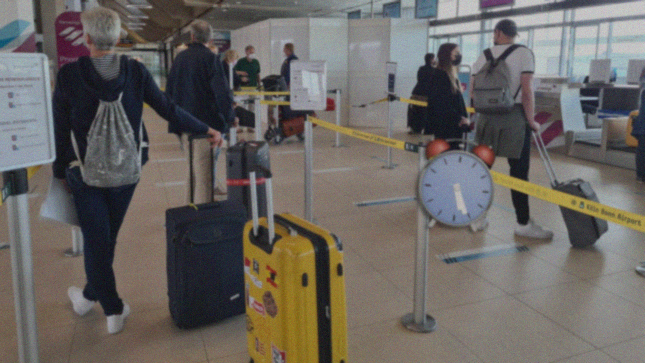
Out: {"hour": 5, "minute": 26}
